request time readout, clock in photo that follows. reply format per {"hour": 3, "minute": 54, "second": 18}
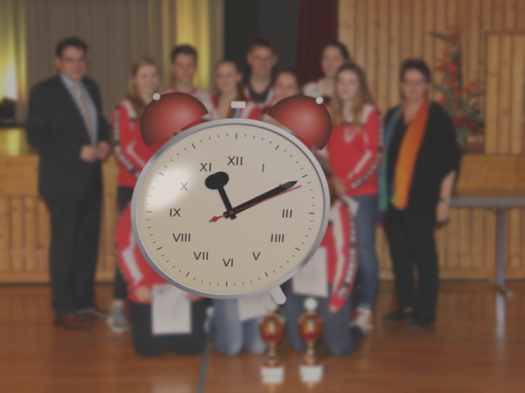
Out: {"hour": 11, "minute": 10, "second": 11}
